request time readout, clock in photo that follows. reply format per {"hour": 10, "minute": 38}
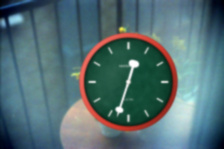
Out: {"hour": 12, "minute": 33}
